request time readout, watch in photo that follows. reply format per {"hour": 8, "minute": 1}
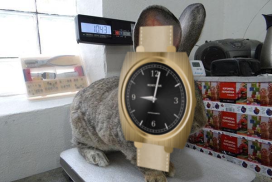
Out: {"hour": 9, "minute": 2}
